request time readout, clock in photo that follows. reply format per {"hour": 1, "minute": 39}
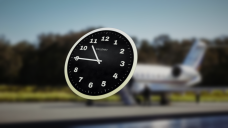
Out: {"hour": 10, "minute": 45}
